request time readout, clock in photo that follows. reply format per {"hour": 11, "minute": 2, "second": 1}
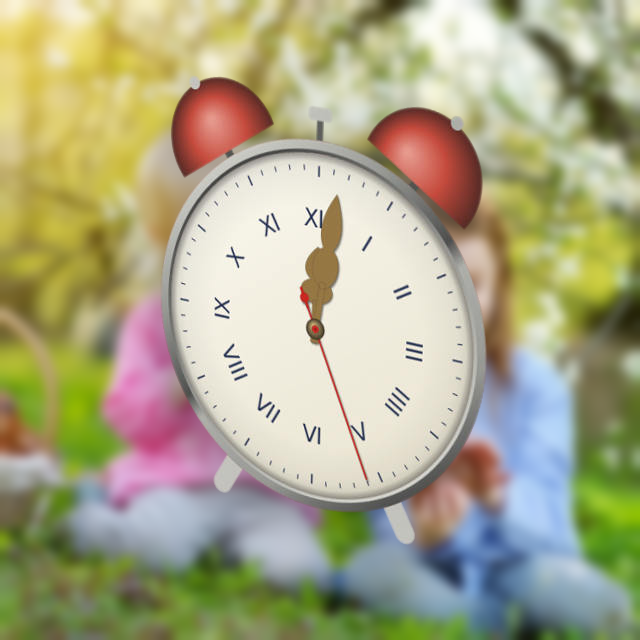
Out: {"hour": 12, "minute": 1, "second": 26}
